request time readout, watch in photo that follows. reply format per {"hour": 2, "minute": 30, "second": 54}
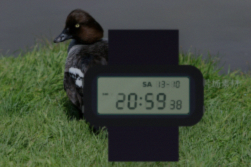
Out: {"hour": 20, "minute": 59, "second": 38}
